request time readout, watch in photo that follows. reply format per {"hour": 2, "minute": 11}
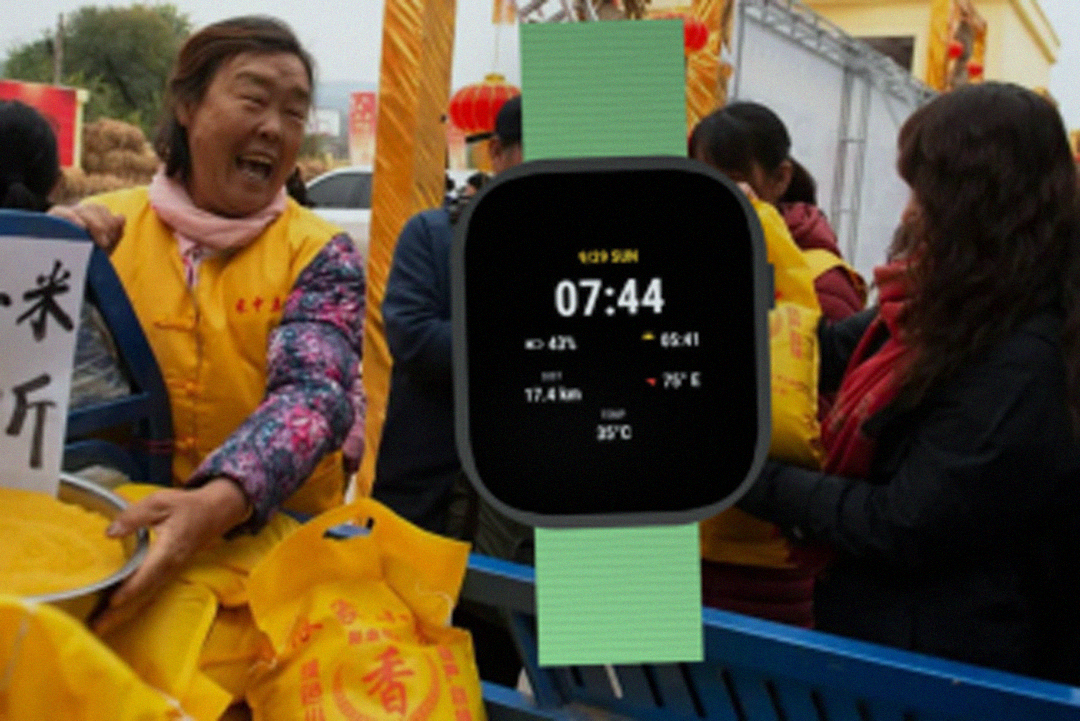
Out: {"hour": 7, "minute": 44}
